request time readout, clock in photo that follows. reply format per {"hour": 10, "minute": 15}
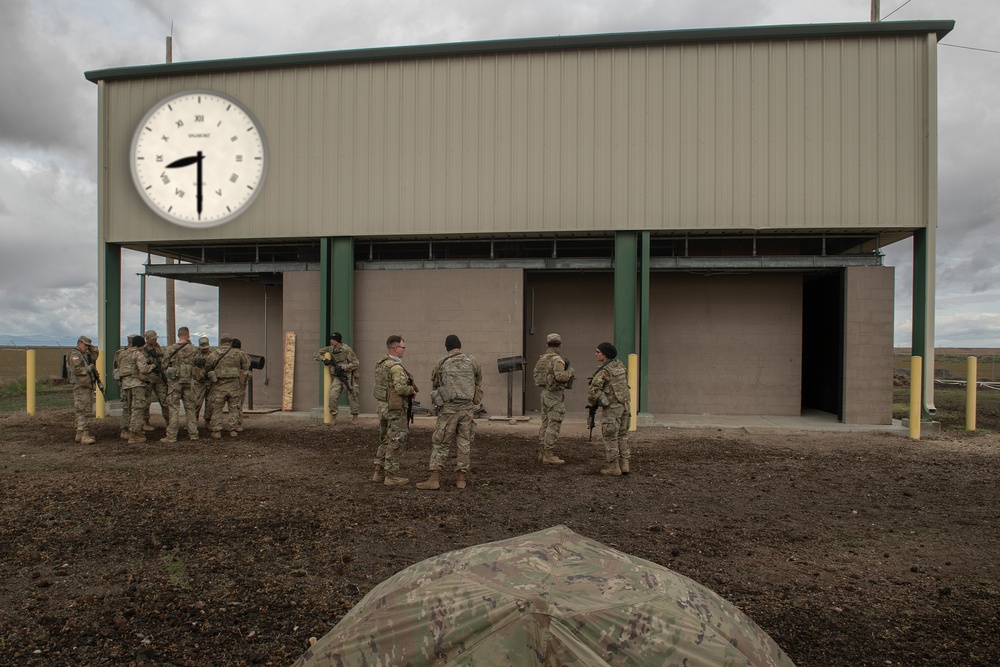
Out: {"hour": 8, "minute": 30}
